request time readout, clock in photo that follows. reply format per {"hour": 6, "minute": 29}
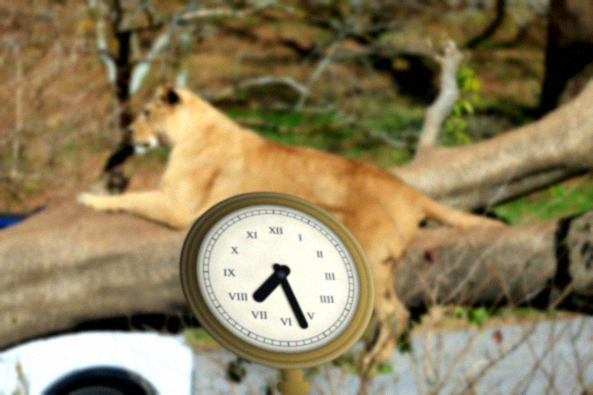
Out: {"hour": 7, "minute": 27}
